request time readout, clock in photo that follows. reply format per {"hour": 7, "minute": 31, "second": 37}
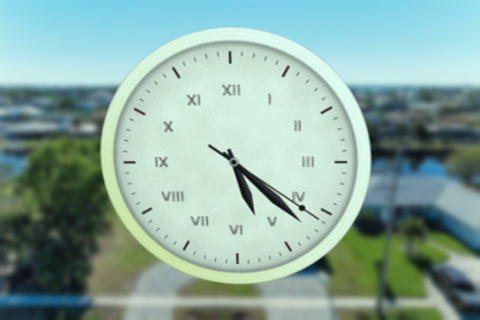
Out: {"hour": 5, "minute": 22, "second": 21}
